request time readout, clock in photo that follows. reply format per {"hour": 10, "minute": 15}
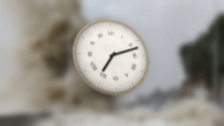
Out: {"hour": 7, "minute": 12}
